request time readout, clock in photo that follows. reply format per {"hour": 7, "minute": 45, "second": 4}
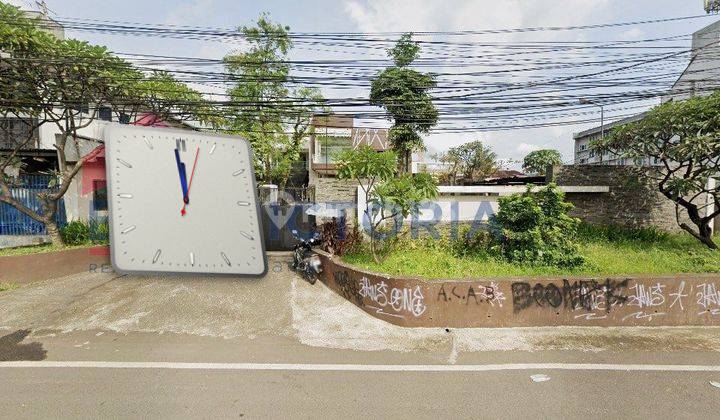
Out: {"hour": 11, "minute": 59, "second": 3}
